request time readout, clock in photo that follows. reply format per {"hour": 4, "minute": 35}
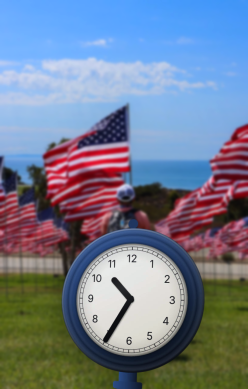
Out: {"hour": 10, "minute": 35}
